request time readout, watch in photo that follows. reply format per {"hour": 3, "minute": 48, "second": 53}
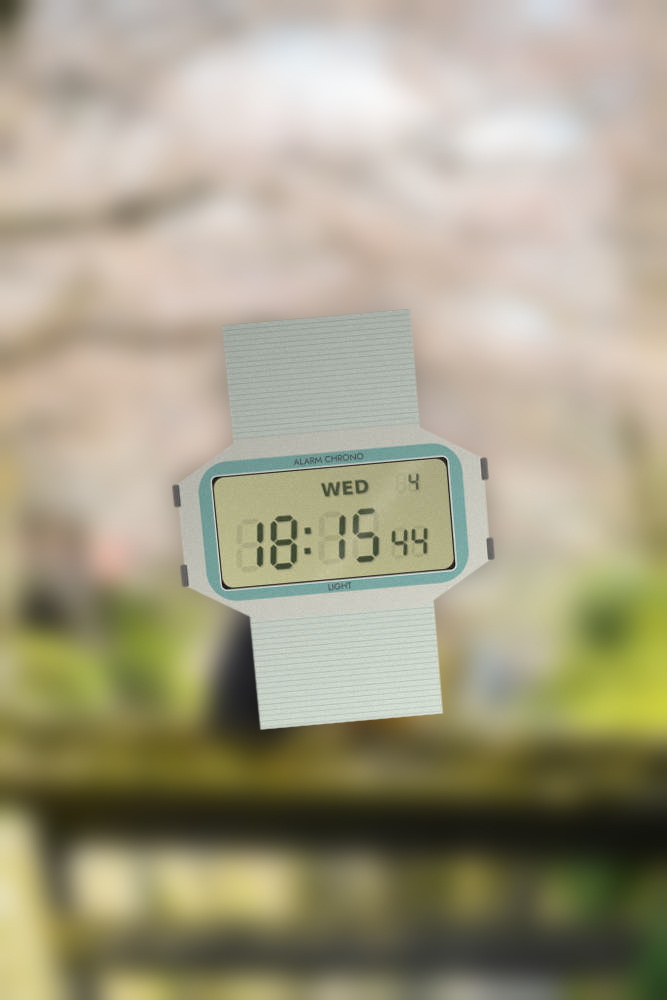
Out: {"hour": 18, "minute": 15, "second": 44}
